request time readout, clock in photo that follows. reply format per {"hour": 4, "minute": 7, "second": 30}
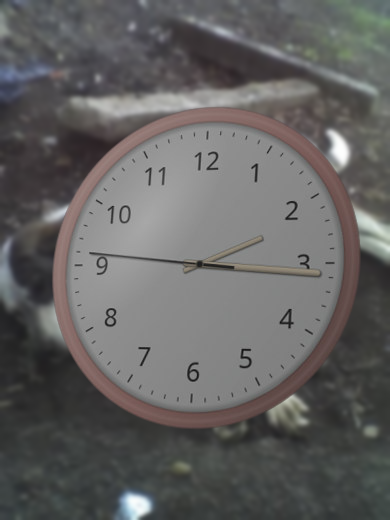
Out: {"hour": 2, "minute": 15, "second": 46}
